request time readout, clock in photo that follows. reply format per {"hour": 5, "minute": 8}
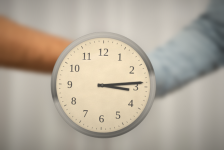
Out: {"hour": 3, "minute": 14}
